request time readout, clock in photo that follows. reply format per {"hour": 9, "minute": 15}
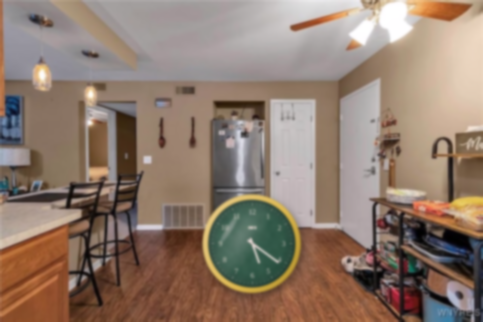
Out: {"hour": 5, "minute": 21}
